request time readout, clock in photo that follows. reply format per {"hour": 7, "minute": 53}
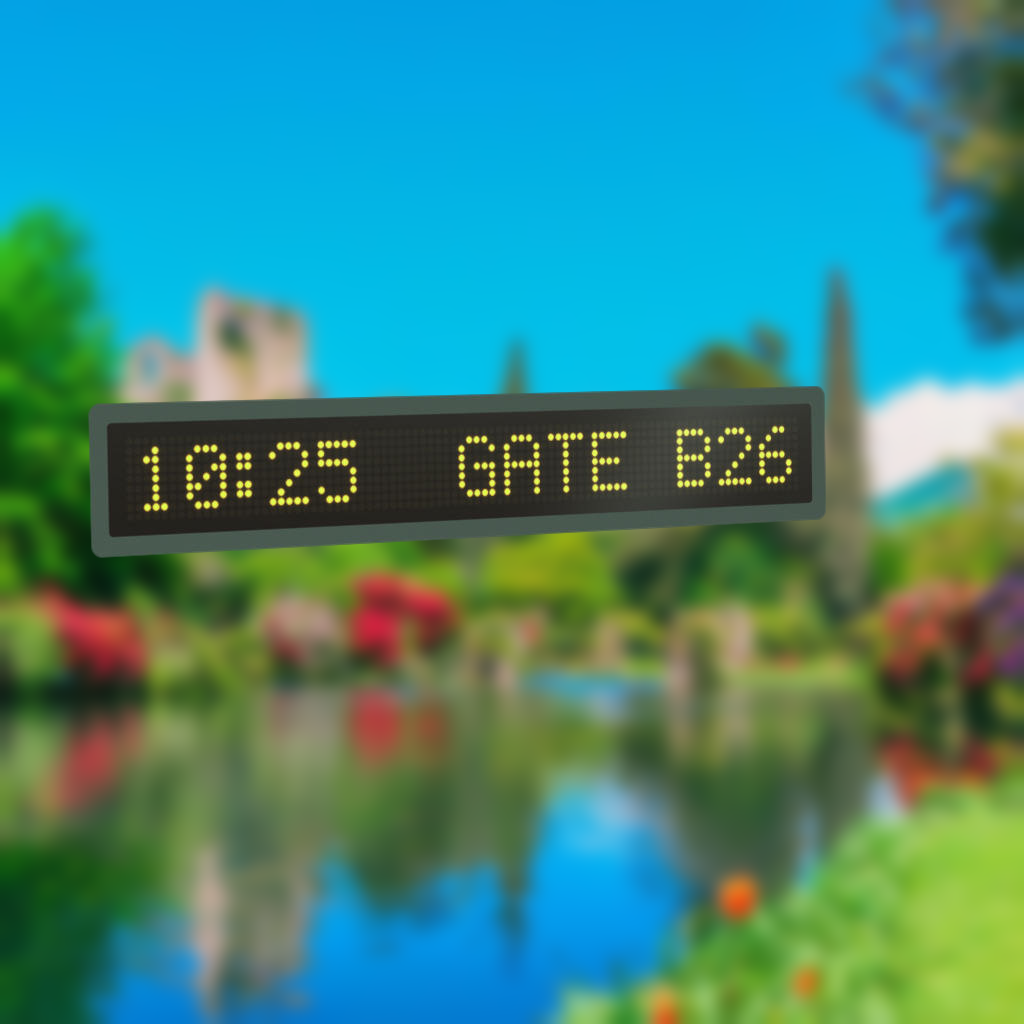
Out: {"hour": 10, "minute": 25}
